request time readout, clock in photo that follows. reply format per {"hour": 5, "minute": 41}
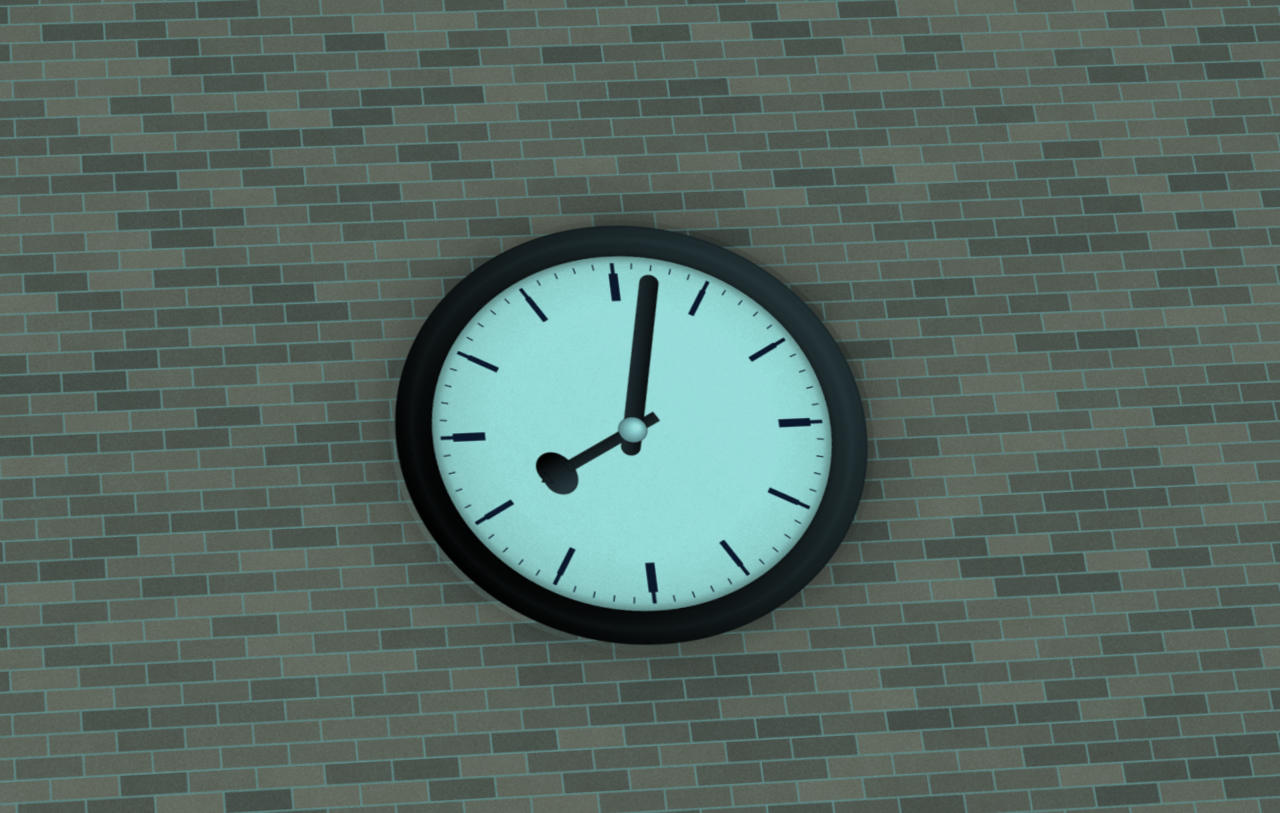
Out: {"hour": 8, "minute": 2}
